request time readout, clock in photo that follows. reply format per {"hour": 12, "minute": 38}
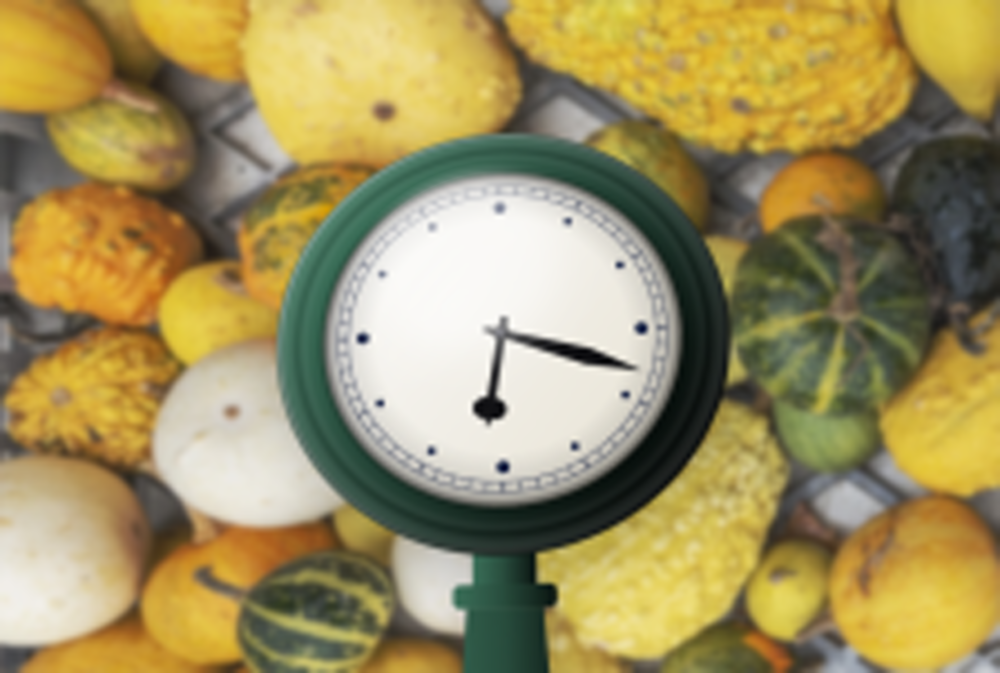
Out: {"hour": 6, "minute": 18}
